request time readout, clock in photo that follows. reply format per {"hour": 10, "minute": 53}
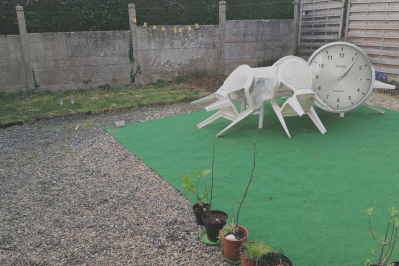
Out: {"hour": 1, "minute": 6}
